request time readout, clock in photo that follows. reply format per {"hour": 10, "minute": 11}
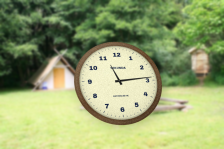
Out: {"hour": 11, "minute": 14}
